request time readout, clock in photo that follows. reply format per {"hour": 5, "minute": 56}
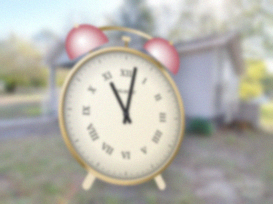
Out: {"hour": 11, "minute": 2}
